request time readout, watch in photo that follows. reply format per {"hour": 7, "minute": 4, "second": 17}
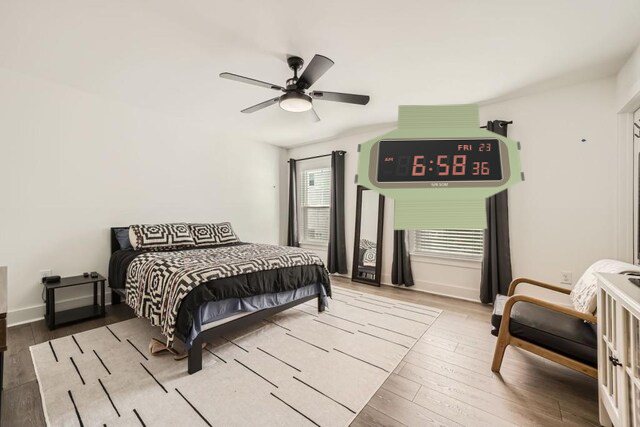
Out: {"hour": 6, "minute": 58, "second": 36}
